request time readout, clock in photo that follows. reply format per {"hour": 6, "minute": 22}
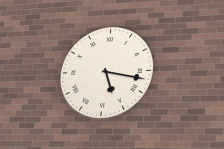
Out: {"hour": 5, "minute": 17}
